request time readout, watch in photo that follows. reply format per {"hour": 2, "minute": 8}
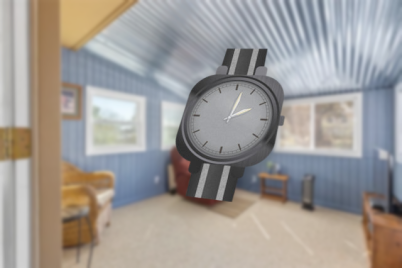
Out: {"hour": 2, "minute": 2}
